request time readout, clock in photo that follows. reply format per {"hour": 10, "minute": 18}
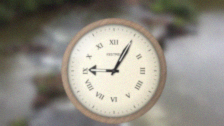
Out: {"hour": 9, "minute": 5}
